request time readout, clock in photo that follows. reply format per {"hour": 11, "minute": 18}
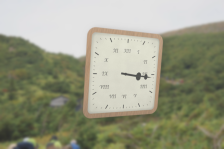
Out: {"hour": 3, "minute": 16}
